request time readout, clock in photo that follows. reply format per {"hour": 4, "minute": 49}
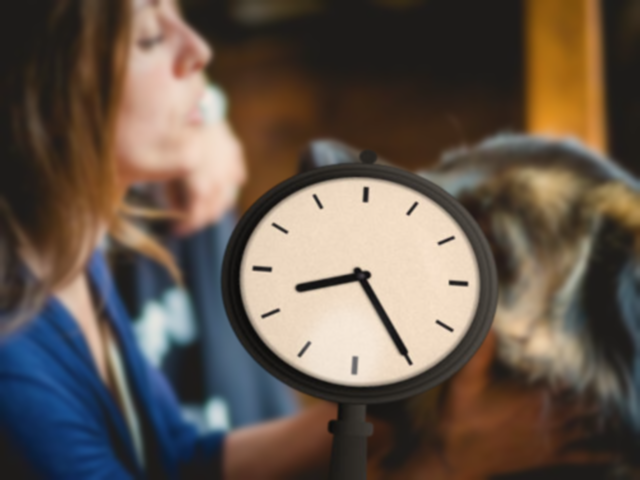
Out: {"hour": 8, "minute": 25}
